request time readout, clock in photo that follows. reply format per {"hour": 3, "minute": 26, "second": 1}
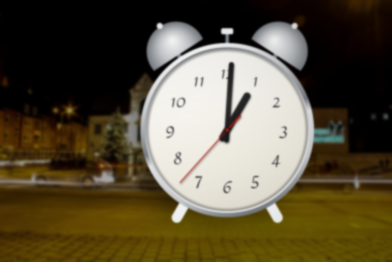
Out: {"hour": 1, "minute": 0, "second": 37}
